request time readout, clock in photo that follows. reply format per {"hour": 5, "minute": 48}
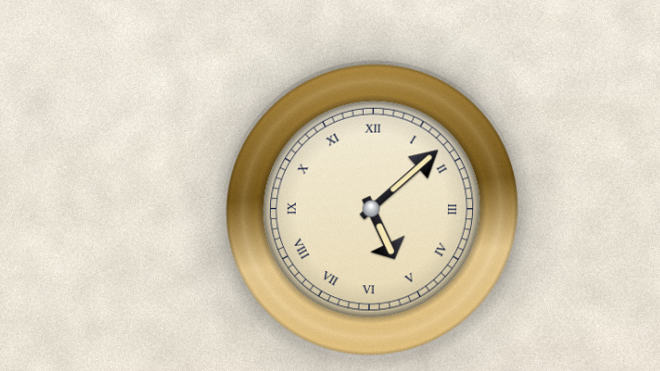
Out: {"hour": 5, "minute": 8}
